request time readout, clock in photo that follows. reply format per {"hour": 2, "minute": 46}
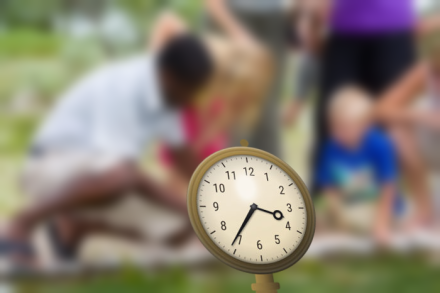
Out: {"hour": 3, "minute": 36}
